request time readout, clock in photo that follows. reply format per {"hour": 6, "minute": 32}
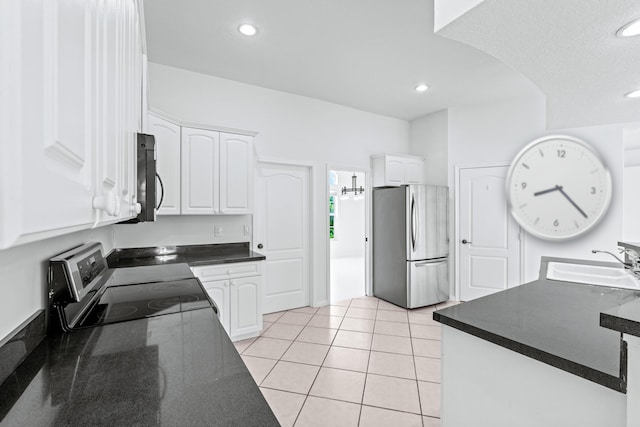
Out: {"hour": 8, "minute": 22}
